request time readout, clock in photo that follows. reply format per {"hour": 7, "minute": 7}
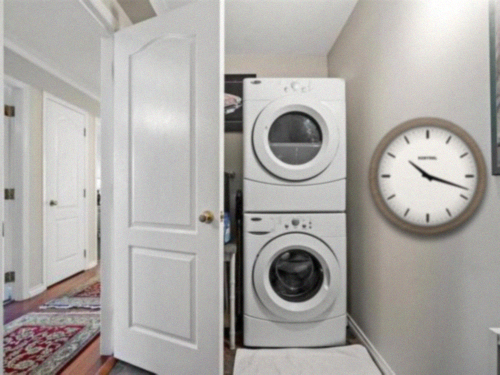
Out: {"hour": 10, "minute": 18}
